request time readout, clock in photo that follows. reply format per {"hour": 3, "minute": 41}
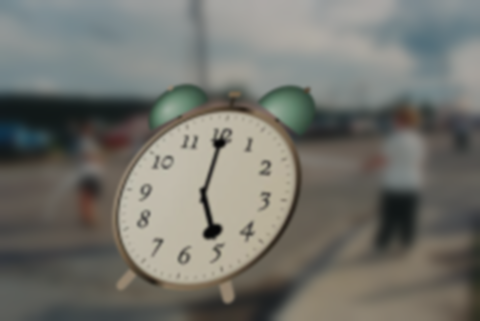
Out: {"hour": 5, "minute": 0}
